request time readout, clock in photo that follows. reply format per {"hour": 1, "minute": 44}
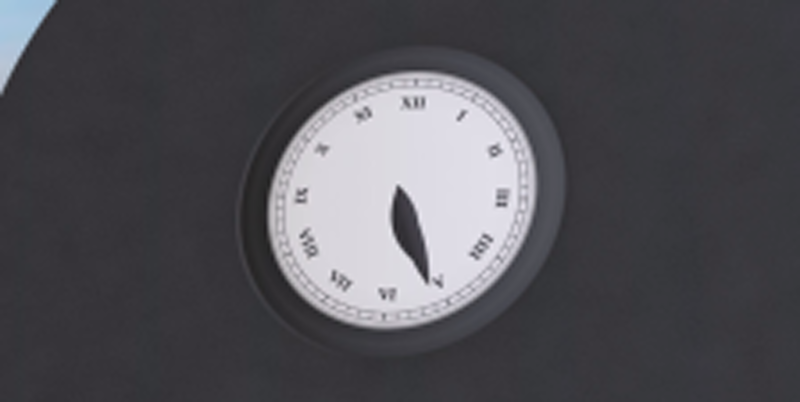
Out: {"hour": 5, "minute": 26}
